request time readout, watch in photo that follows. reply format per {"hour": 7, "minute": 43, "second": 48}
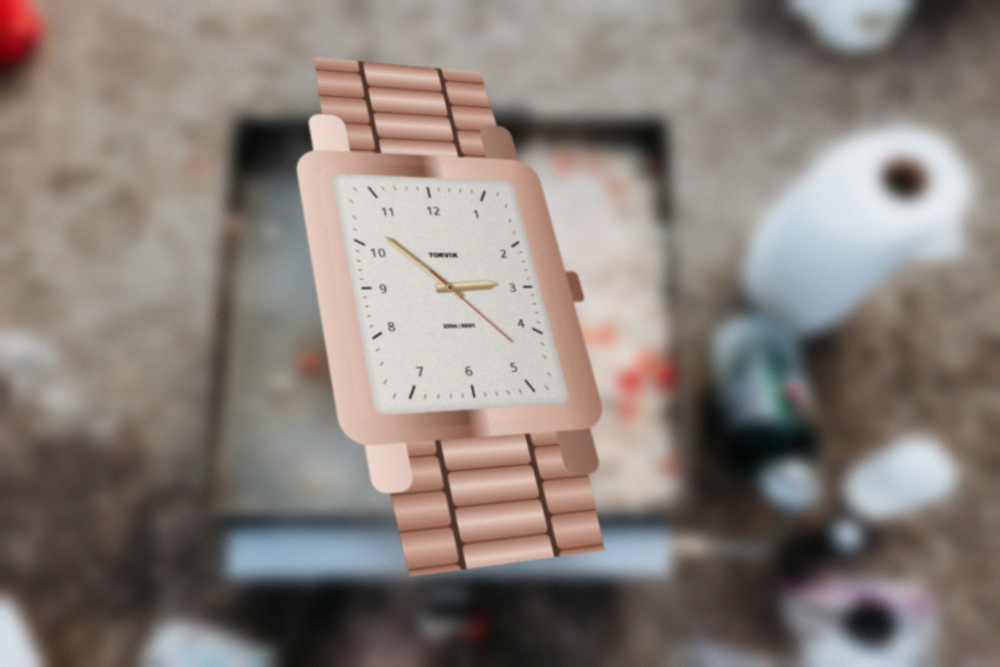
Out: {"hour": 2, "minute": 52, "second": 23}
